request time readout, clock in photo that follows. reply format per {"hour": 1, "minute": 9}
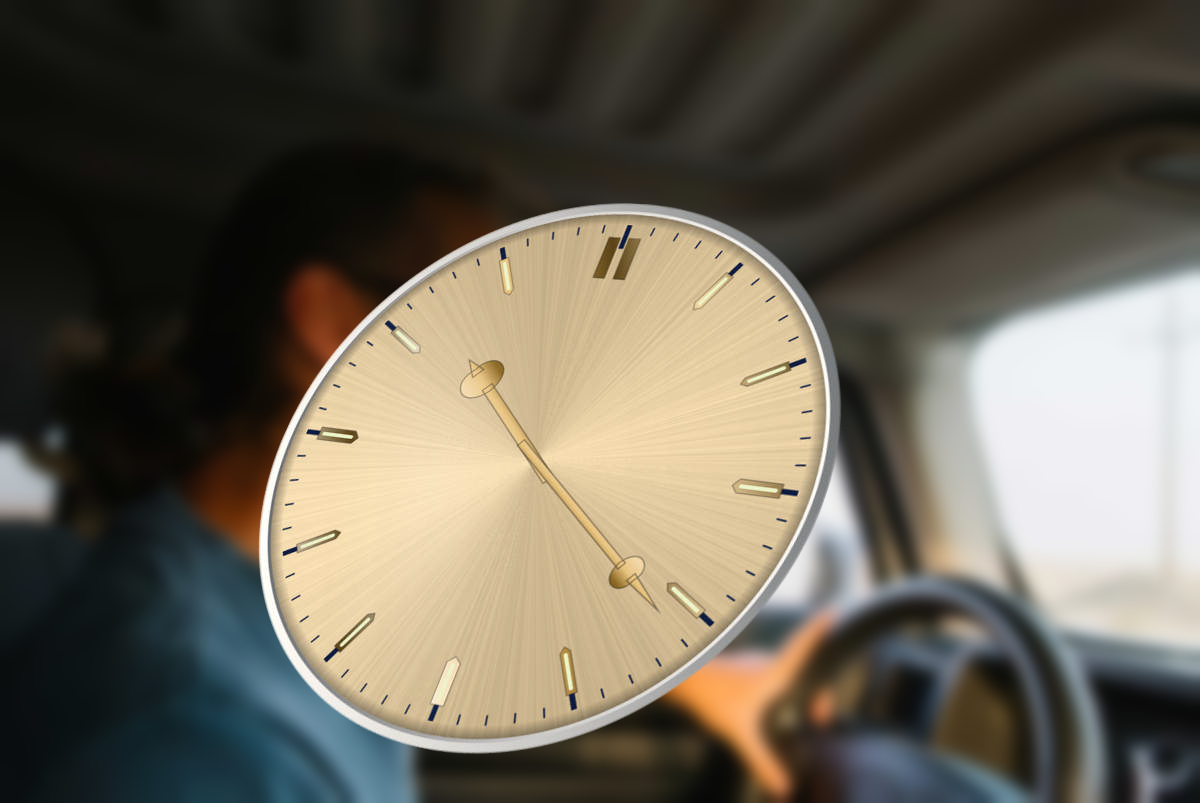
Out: {"hour": 10, "minute": 21}
